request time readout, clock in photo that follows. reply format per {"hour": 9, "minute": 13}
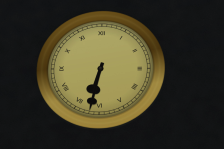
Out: {"hour": 6, "minute": 32}
